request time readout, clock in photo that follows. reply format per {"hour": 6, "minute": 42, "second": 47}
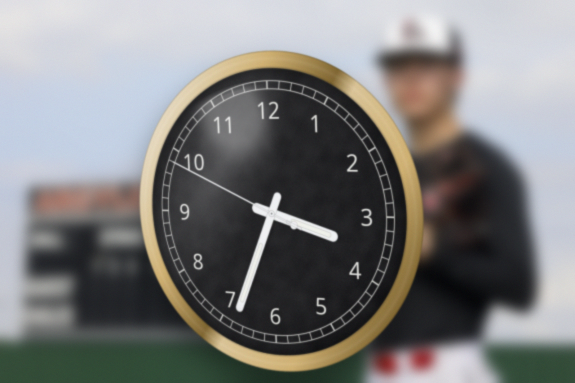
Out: {"hour": 3, "minute": 33, "second": 49}
